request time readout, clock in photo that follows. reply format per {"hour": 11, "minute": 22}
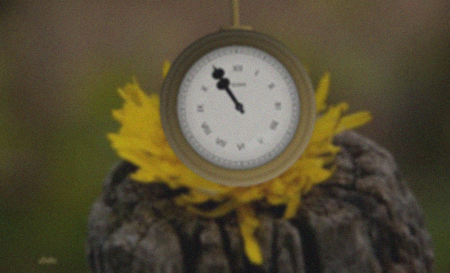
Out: {"hour": 10, "minute": 55}
